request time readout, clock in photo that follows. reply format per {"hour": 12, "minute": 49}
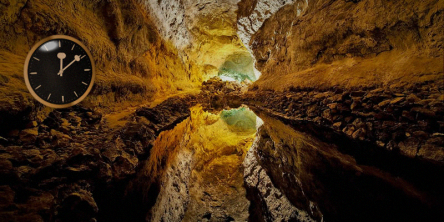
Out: {"hour": 12, "minute": 9}
